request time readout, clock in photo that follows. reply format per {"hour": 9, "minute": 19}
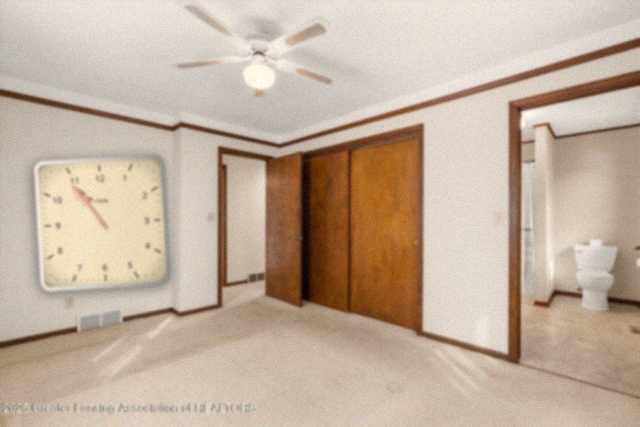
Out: {"hour": 10, "minute": 54}
